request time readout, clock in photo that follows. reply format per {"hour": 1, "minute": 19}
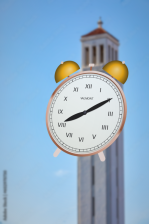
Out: {"hour": 8, "minute": 10}
